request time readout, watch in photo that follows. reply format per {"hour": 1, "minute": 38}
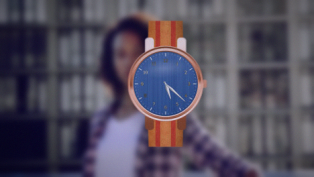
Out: {"hour": 5, "minute": 22}
